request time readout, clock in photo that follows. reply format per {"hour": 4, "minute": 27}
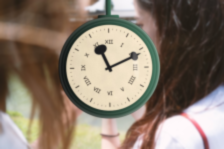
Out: {"hour": 11, "minute": 11}
